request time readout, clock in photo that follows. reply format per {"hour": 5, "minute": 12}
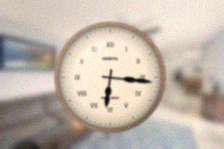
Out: {"hour": 6, "minute": 16}
